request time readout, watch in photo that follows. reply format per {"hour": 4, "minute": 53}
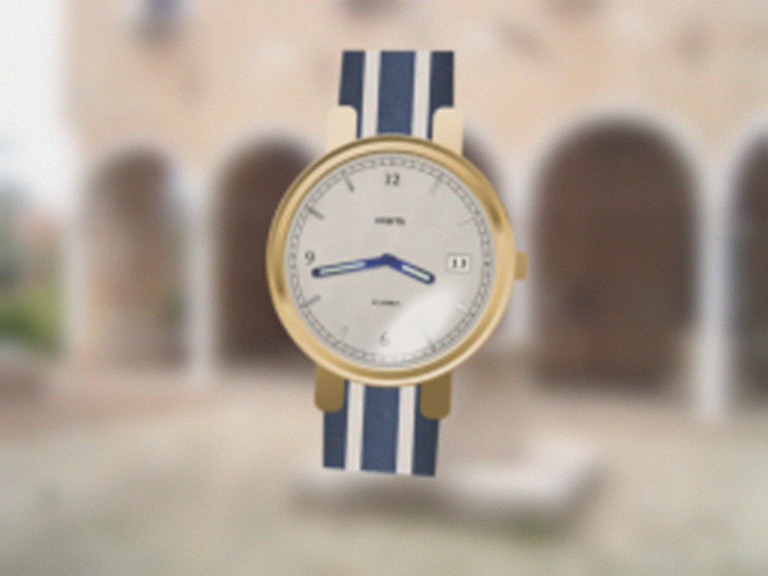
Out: {"hour": 3, "minute": 43}
